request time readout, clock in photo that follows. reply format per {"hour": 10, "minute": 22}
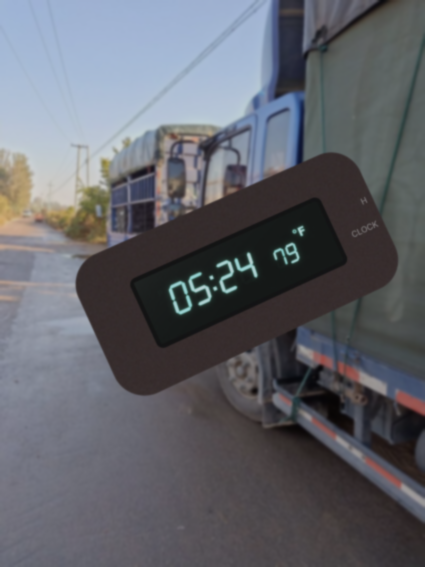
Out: {"hour": 5, "minute": 24}
